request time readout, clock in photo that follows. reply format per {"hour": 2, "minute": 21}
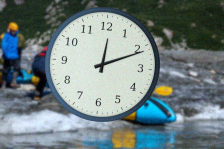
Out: {"hour": 12, "minute": 11}
